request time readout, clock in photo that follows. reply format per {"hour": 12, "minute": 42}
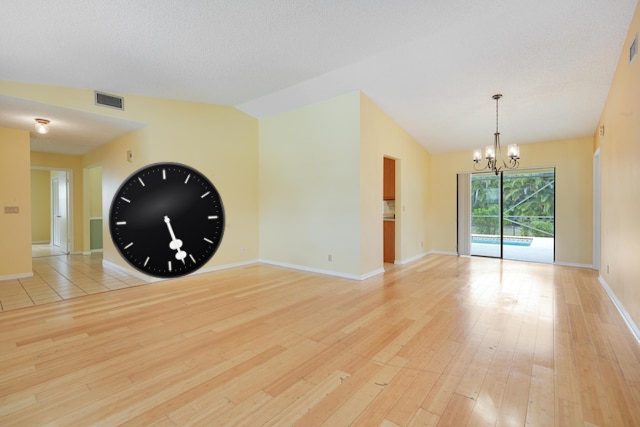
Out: {"hour": 5, "minute": 27}
